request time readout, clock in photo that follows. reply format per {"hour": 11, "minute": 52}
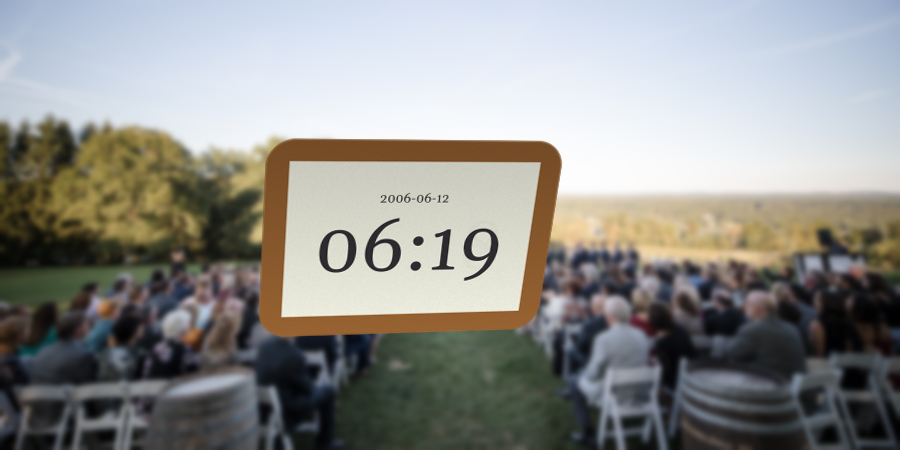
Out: {"hour": 6, "minute": 19}
